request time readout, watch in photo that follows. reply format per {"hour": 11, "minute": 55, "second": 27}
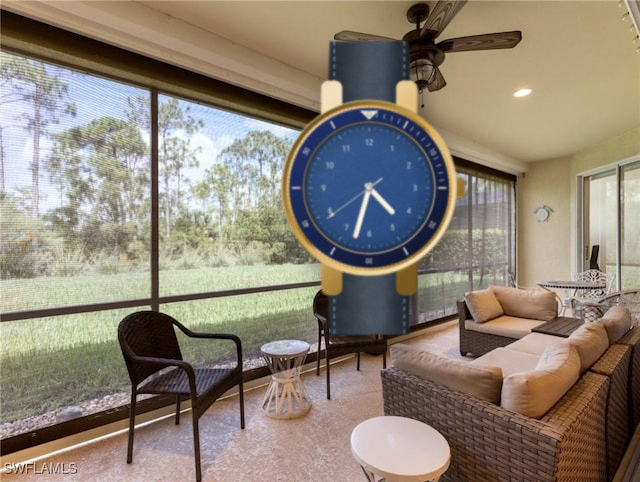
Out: {"hour": 4, "minute": 32, "second": 39}
